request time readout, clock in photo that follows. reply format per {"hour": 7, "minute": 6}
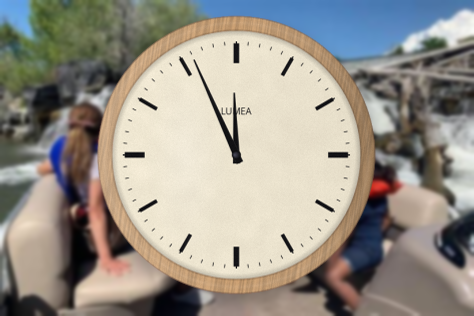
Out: {"hour": 11, "minute": 56}
